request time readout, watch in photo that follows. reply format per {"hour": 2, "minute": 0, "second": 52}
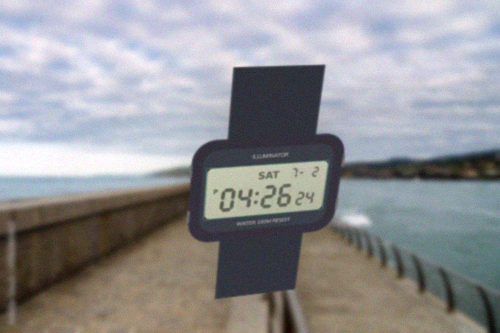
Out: {"hour": 4, "minute": 26, "second": 24}
